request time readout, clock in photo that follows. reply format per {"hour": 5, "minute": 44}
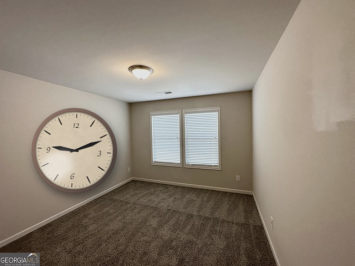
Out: {"hour": 9, "minute": 11}
